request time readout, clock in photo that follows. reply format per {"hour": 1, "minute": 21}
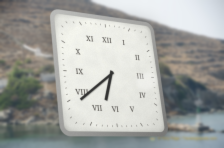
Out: {"hour": 6, "minute": 39}
